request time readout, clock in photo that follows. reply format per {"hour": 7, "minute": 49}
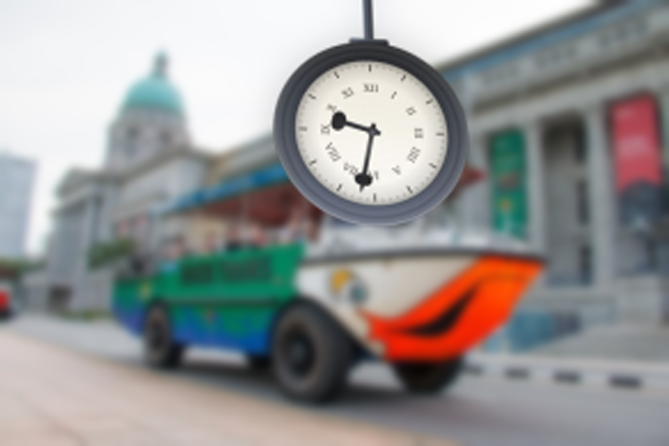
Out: {"hour": 9, "minute": 32}
